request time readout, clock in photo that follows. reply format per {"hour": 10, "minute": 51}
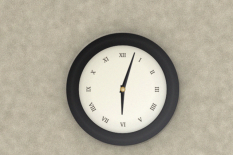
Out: {"hour": 6, "minute": 3}
